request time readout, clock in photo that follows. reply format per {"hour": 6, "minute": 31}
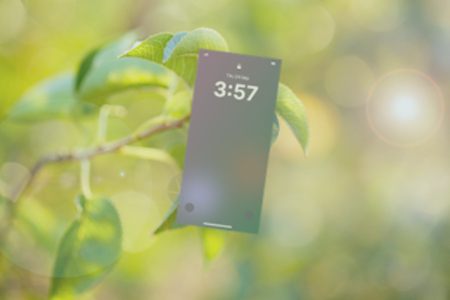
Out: {"hour": 3, "minute": 57}
